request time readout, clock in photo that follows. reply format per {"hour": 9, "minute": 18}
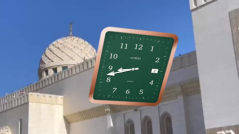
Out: {"hour": 8, "minute": 42}
